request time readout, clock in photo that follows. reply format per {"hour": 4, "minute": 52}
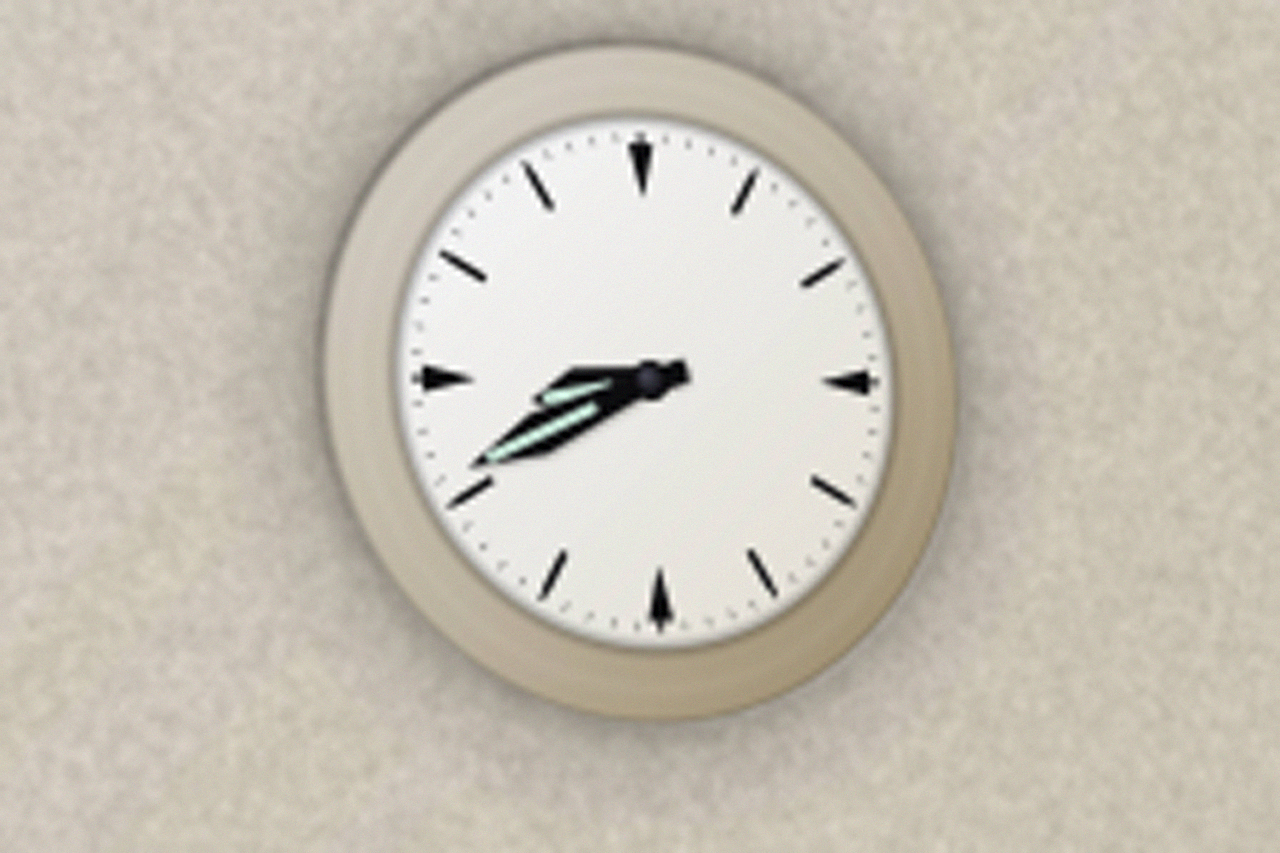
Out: {"hour": 8, "minute": 41}
